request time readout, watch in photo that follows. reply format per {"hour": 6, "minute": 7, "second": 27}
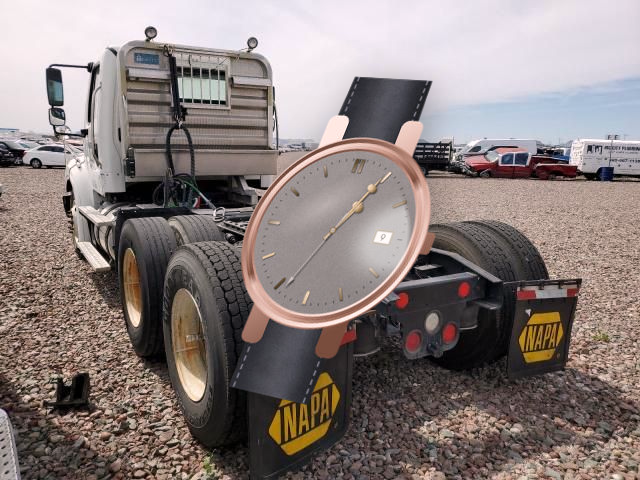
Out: {"hour": 1, "minute": 4, "second": 34}
